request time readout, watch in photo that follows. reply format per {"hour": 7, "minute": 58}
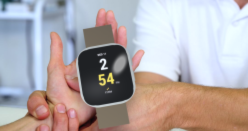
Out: {"hour": 2, "minute": 54}
